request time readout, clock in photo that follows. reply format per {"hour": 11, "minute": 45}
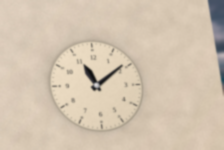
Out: {"hour": 11, "minute": 9}
